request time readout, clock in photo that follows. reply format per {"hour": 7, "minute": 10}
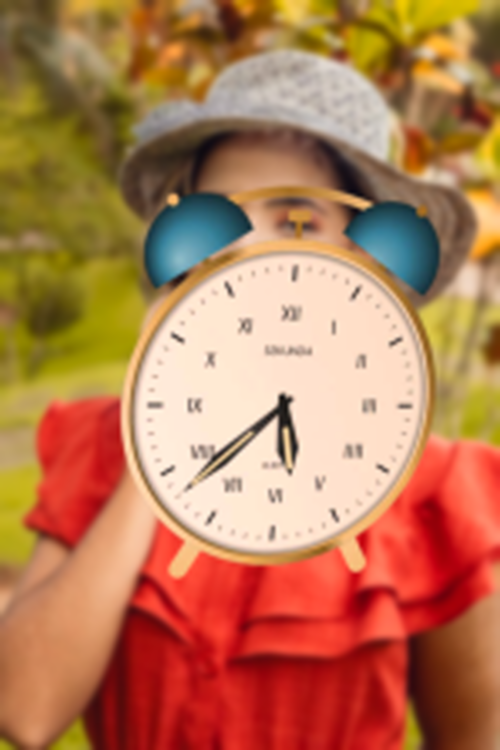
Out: {"hour": 5, "minute": 38}
